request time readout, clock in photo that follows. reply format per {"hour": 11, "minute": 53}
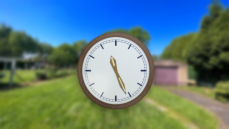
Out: {"hour": 11, "minute": 26}
